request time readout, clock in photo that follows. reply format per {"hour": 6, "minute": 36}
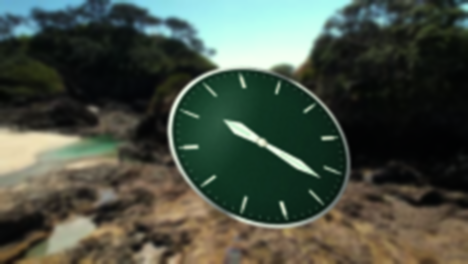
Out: {"hour": 10, "minute": 22}
